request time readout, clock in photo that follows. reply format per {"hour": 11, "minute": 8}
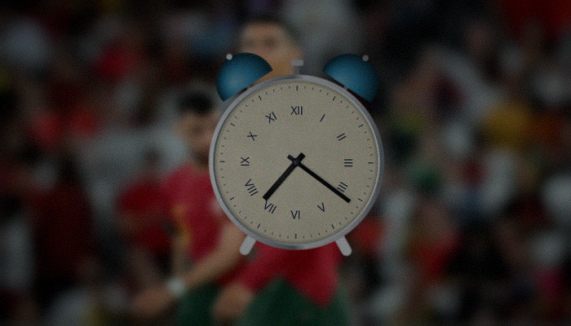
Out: {"hour": 7, "minute": 21}
